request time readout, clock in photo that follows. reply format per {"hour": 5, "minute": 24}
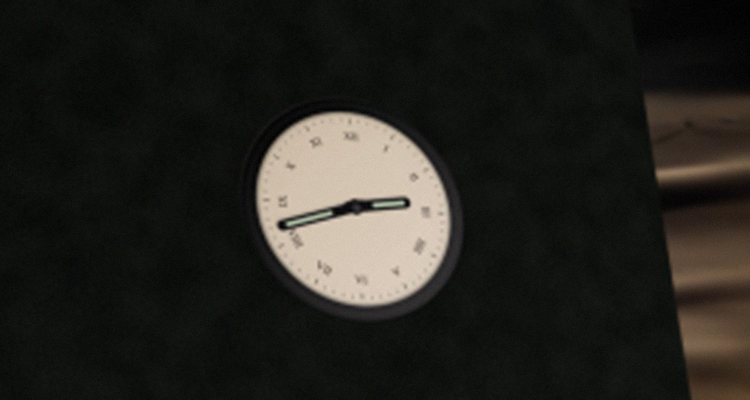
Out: {"hour": 2, "minute": 42}
